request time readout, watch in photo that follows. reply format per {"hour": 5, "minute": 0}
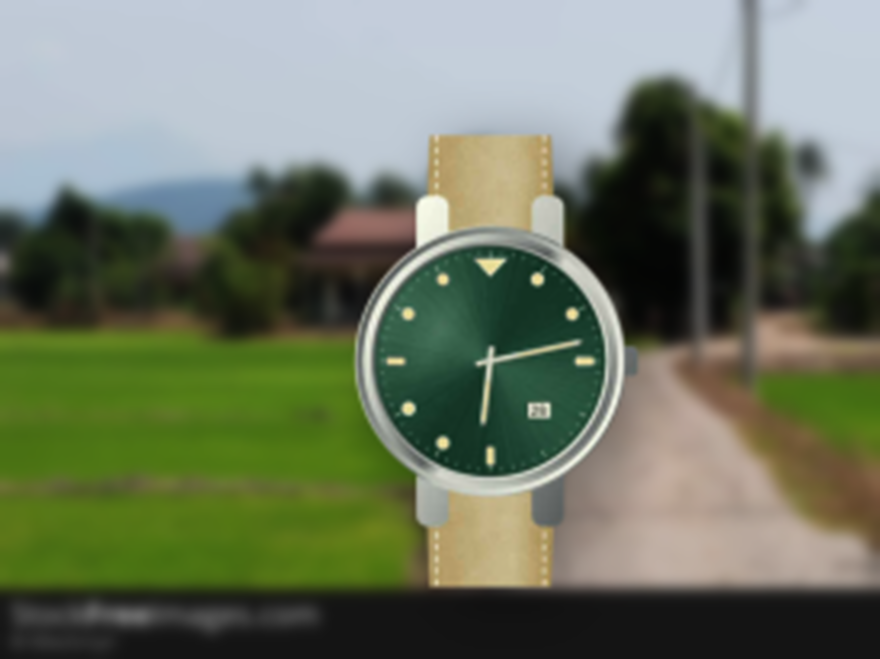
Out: {"hour": 6, "minute": 13}
